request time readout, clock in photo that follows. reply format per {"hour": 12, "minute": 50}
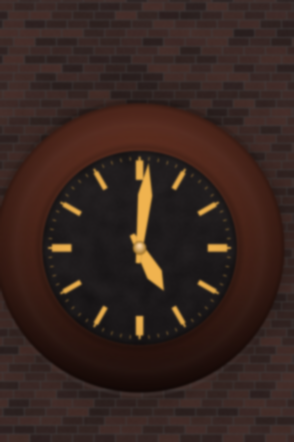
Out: {"hour": 5, "minute": 1}
